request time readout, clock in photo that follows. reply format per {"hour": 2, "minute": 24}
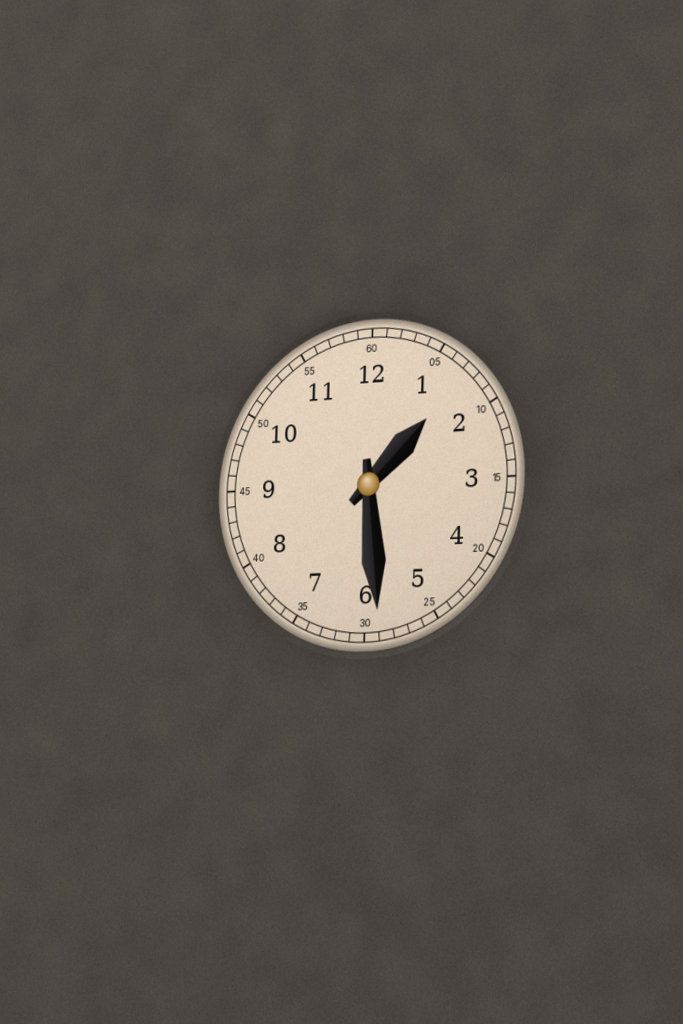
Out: {"hour": 1, "minute": 29}
